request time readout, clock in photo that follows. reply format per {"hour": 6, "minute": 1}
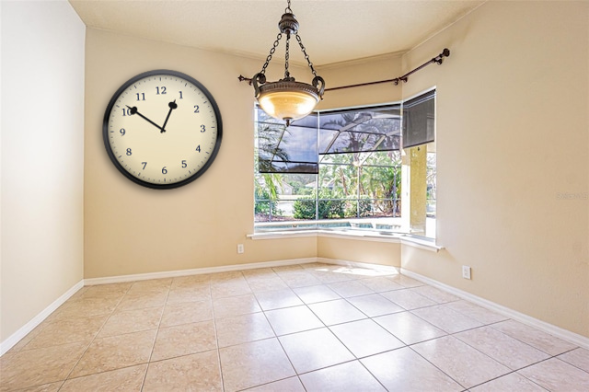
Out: {"hour": 12, "minute": 51}
